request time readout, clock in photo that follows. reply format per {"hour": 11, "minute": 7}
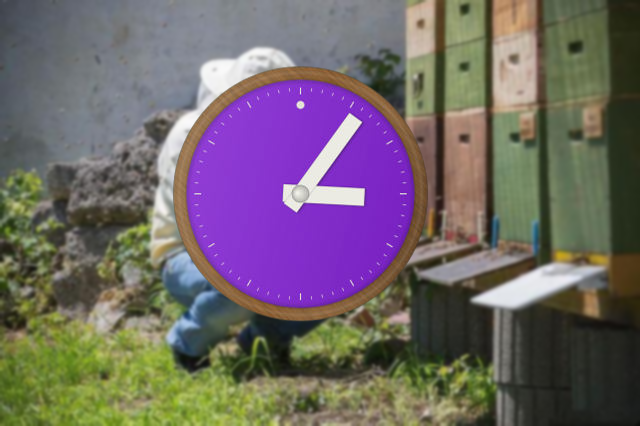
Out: {"hour": 3, "minute": 6}
